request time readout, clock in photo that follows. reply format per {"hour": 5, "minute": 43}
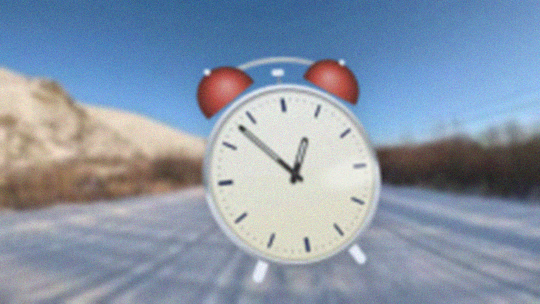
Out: {"hour": 12, "minute": 53}
